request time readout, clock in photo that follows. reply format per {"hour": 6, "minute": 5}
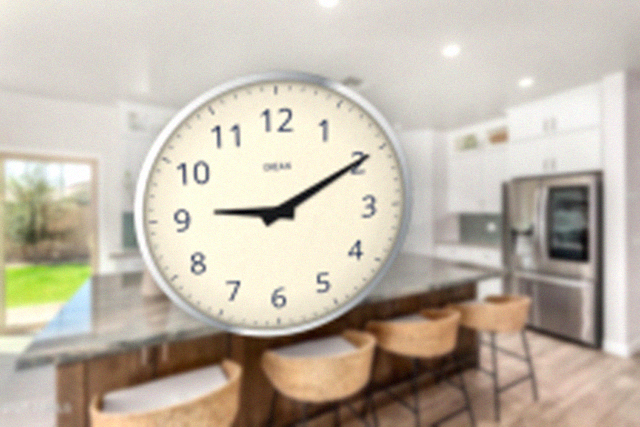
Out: {"hour": 9, "minute": 10}
